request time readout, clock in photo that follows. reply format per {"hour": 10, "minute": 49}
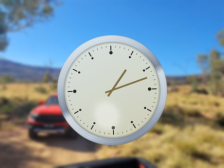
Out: {"hour": 1, "minute": 12}
